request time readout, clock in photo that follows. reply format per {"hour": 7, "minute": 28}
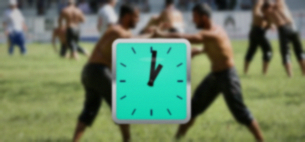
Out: {"hour": 1, "minute": 1}
